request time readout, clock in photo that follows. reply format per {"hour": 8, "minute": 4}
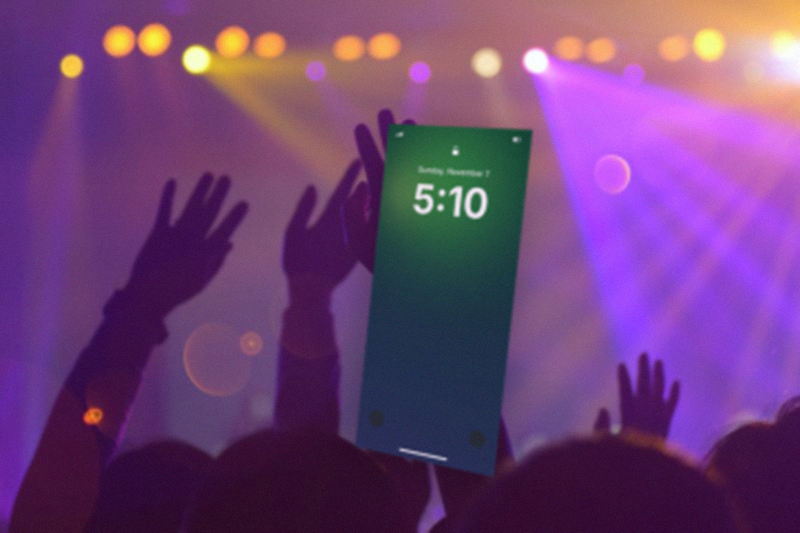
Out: {"hour": 5, "minute": 10}
